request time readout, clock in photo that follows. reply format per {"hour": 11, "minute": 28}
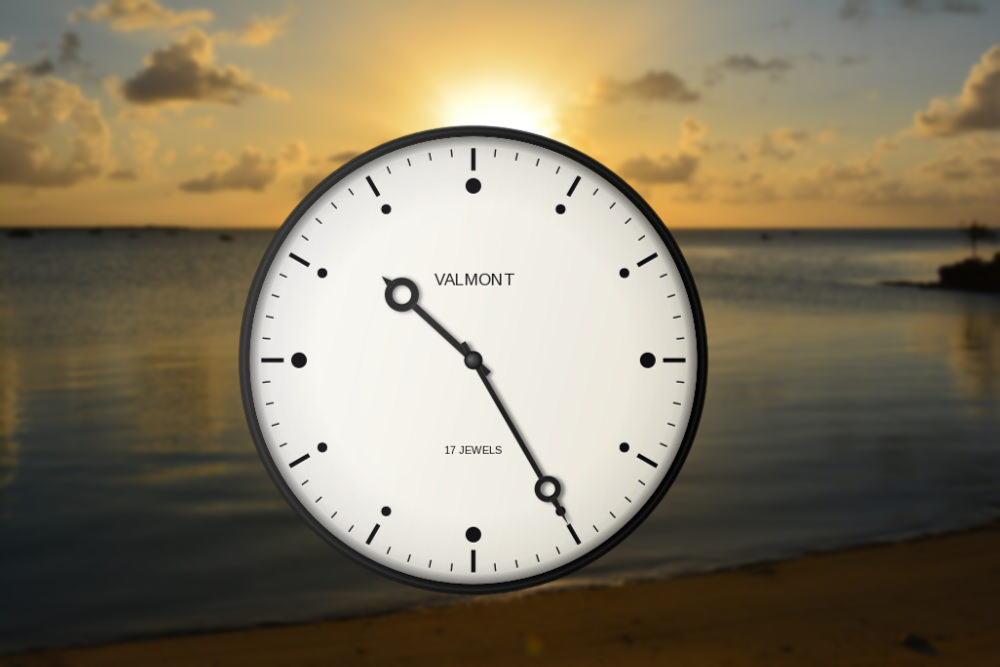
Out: {"hour": 10, "minute": 25}
